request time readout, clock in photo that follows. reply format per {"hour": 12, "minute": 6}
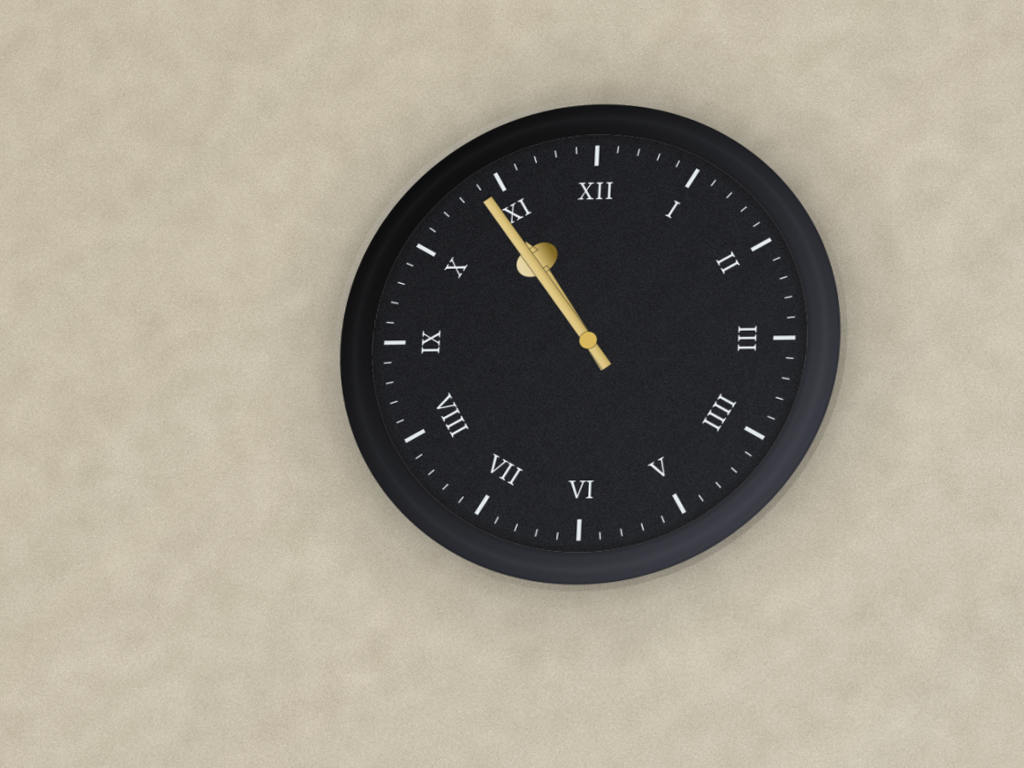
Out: {"hour": 10, "minute": 54}
